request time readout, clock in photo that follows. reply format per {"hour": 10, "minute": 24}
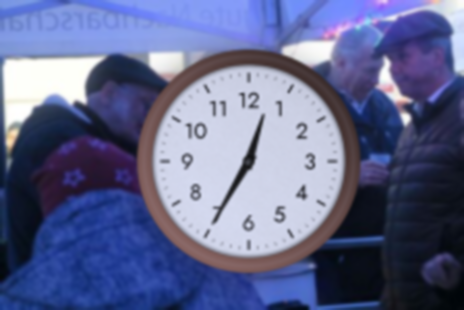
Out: {"hour": 12, "minute": 35}
